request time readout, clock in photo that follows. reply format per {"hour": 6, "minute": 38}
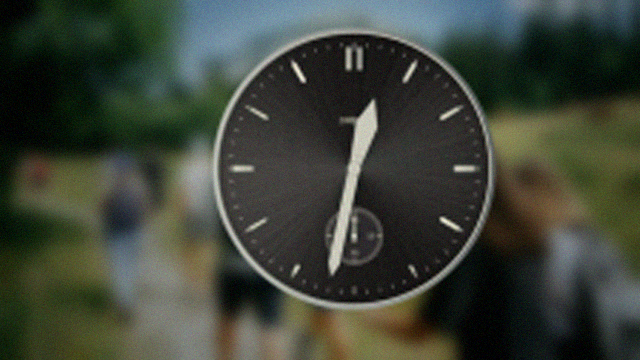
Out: {"hour": 12, "minute": 32}
